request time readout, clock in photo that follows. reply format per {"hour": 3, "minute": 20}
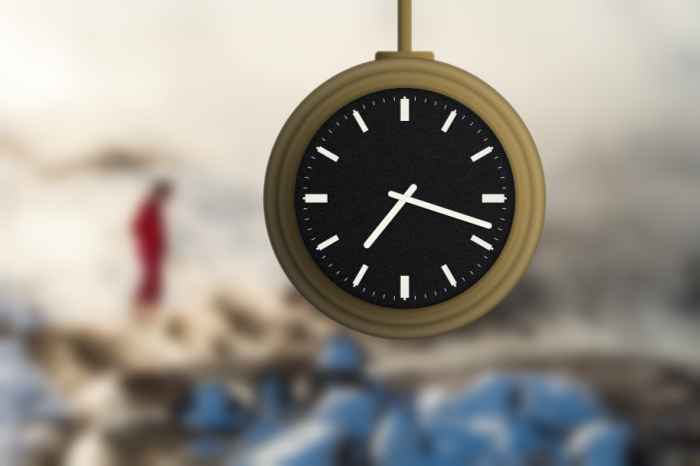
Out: {"hour": 7, "minute": 18}
